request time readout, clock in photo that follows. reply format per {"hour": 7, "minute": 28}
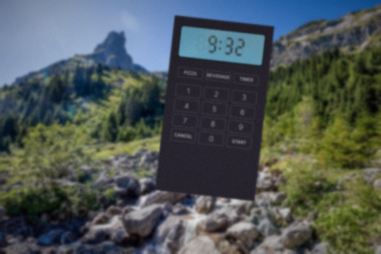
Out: {"hour": 9, "minute": 32}
